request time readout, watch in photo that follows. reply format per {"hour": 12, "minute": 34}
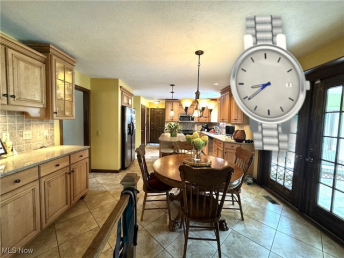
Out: {"hour": 8, "minute": 39}
